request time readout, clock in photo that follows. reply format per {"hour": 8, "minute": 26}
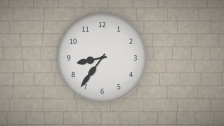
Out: {"hour": 8, "minute": 36}
